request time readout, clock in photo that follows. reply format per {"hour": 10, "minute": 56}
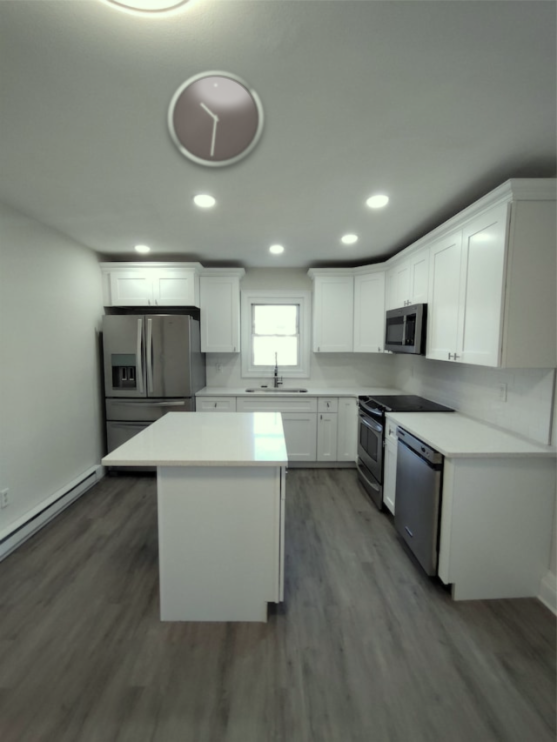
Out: {"hour": 10, "minute": 31}
